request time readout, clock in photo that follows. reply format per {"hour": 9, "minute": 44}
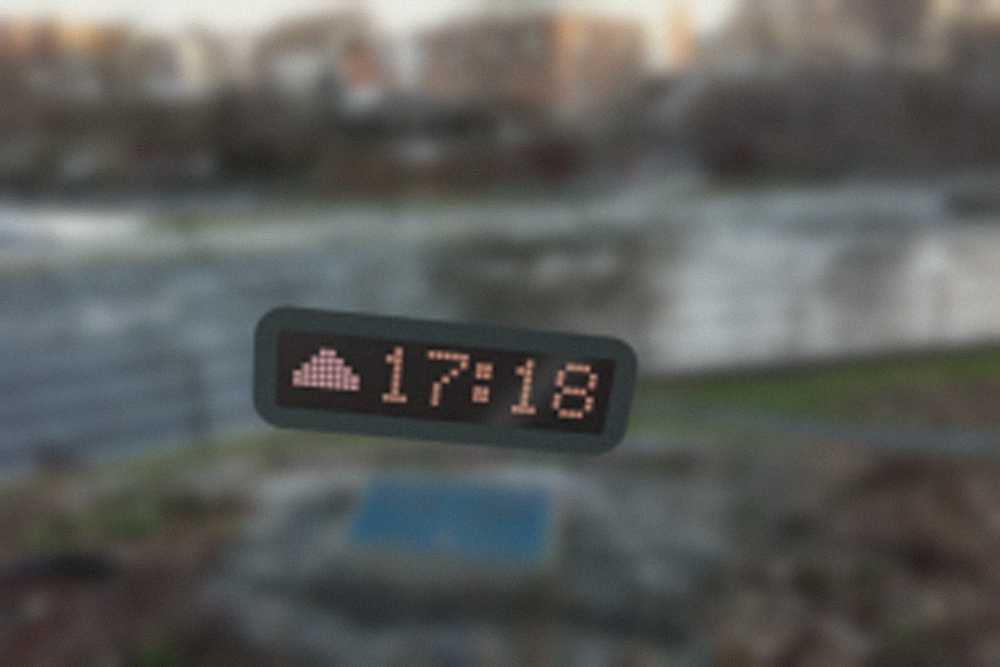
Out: {"hour": 17, "minute": 18}
